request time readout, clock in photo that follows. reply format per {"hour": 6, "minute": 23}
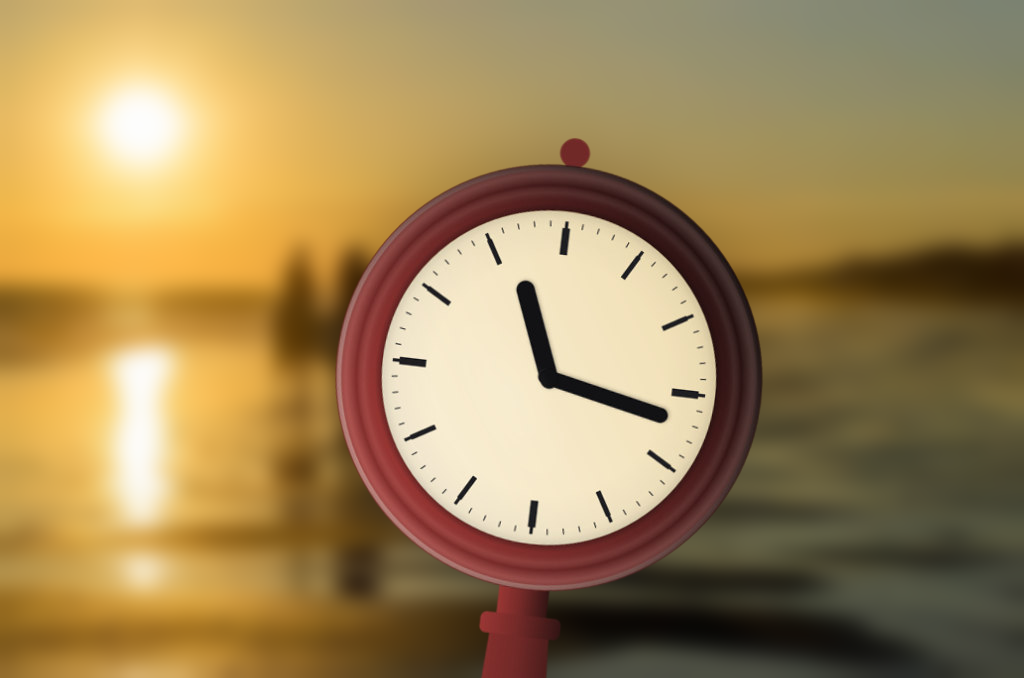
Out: {"hour": 11, "minute": 17}
